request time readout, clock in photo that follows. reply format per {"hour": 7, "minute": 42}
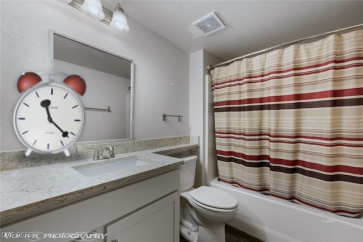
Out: {"hour": 11, "minute": 22}
